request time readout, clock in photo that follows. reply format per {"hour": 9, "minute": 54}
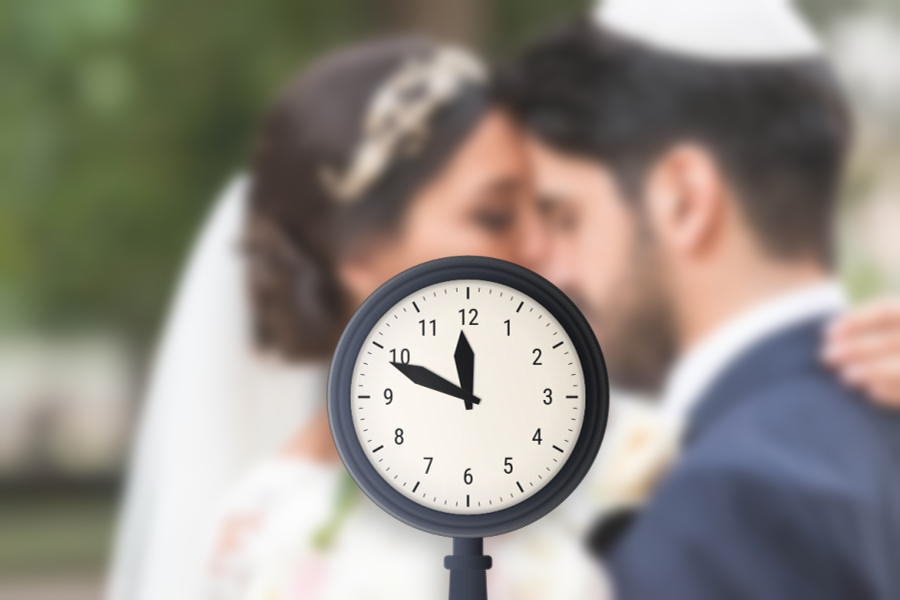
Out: {"hour": 11, "minute": 49}
